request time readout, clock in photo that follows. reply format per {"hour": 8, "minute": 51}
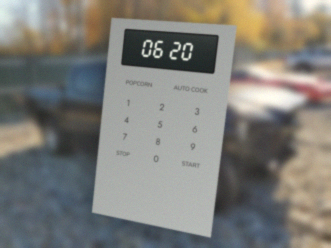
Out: {"hour": 6, "minute": 20}
